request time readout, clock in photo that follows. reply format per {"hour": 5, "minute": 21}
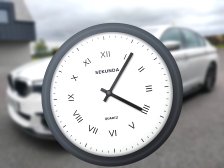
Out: {"hour": 4, "minute": 6}
